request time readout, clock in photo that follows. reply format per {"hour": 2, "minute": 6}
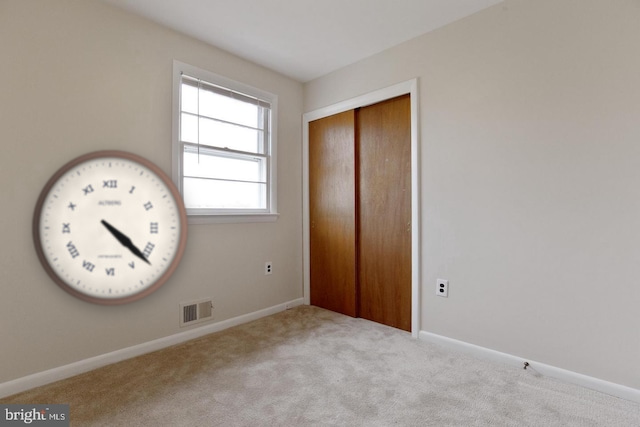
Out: {"hour": 4, "minute": 22}
